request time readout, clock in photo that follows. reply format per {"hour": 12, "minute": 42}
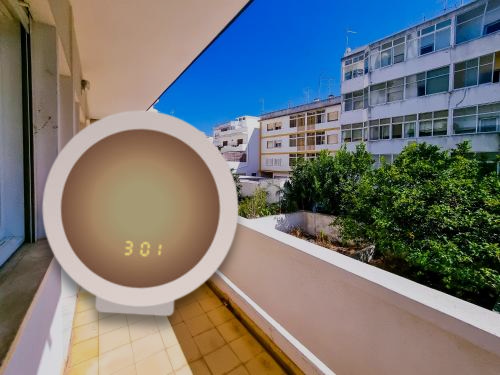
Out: {"hour": 3, "minute": 1}
